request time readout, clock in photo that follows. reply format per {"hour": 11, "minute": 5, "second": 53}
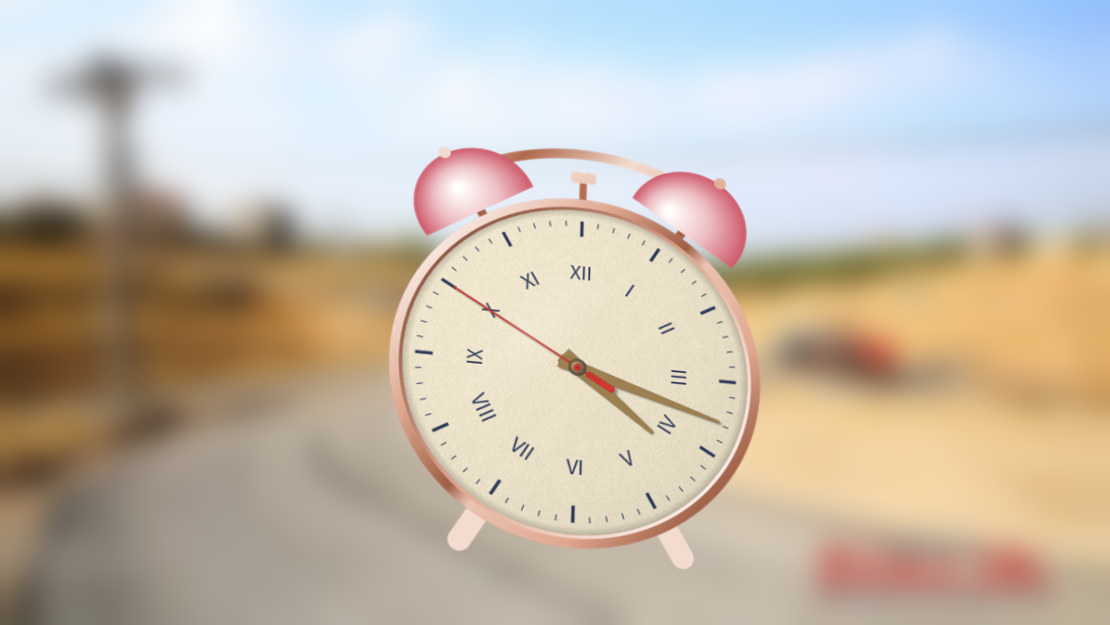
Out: {"hour": 4, "minute": 17, "second": 50}
